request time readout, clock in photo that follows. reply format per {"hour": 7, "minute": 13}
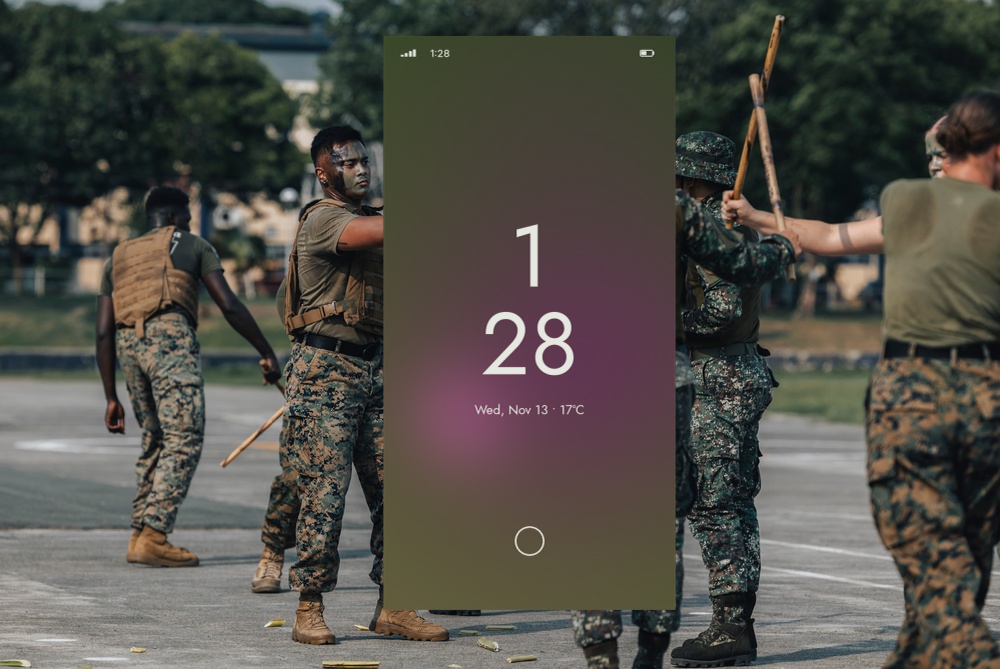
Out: {"hour": 1, "minute": 28}
